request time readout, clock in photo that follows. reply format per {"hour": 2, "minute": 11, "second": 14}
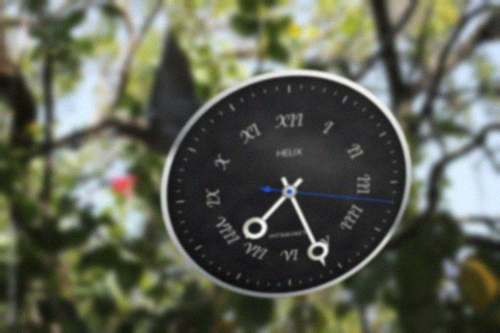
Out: {"hour": 7, "minute": 26, "second": 17}
